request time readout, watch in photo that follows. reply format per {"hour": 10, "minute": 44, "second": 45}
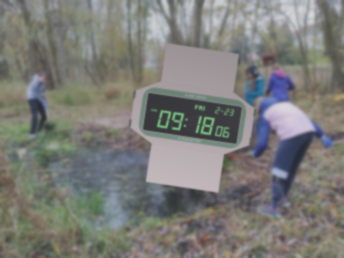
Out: {"hour": 9, "minute": 18, "second": 6}
